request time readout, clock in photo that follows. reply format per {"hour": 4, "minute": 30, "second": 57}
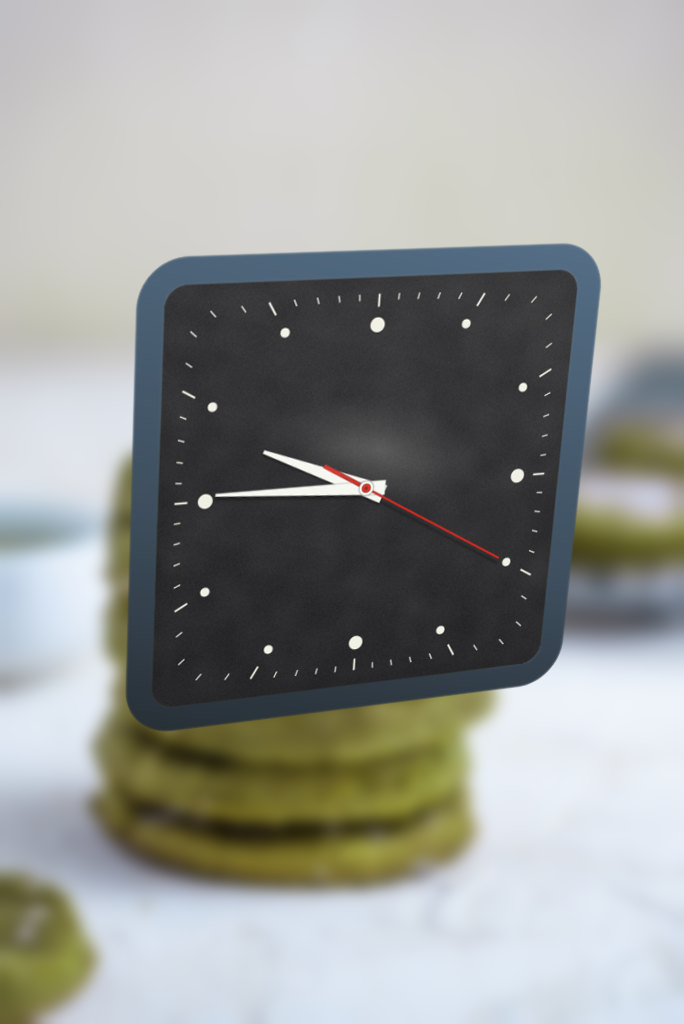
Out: {"hour": 9, "minute": 45, "second": 20}
